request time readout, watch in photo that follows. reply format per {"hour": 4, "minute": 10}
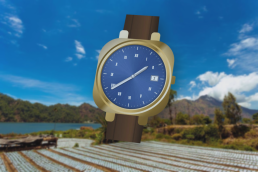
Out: {"hour": 1, "minute": 39}
